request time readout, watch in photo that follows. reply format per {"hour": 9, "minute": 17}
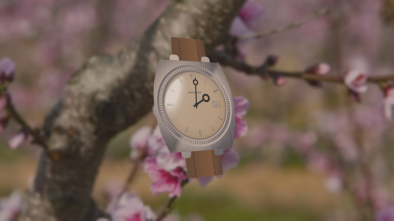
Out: {"hour": 2, "minute": 1}
